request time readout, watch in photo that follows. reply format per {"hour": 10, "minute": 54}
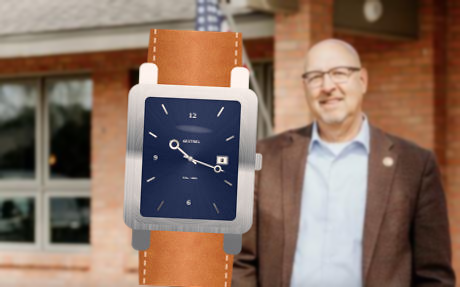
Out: {"hour": 10, "minute": 18}
